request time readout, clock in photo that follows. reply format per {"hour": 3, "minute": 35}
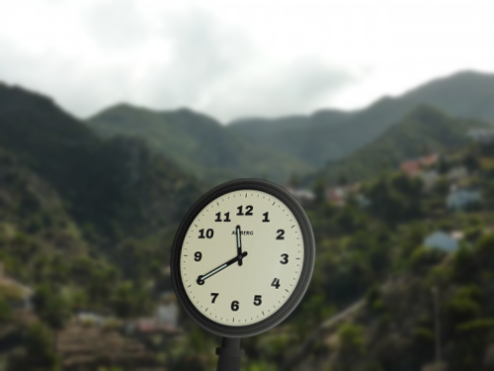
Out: {"hour": 11, "minute": 40}
